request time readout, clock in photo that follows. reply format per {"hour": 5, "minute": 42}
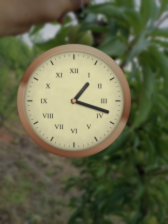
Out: {"hour": 1, "minute": 18}
